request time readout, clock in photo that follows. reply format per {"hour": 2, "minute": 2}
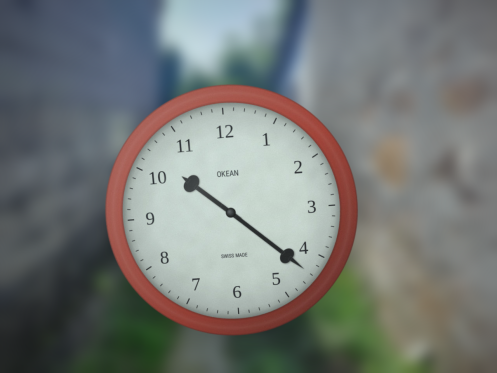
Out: {"hour": 10, "minute": 22}
